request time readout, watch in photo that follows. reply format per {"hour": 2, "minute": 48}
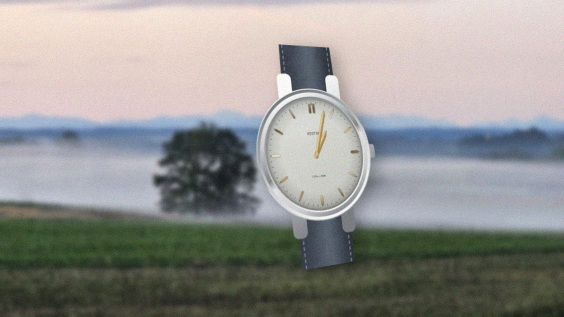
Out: {"hour": 1, "minute": 3}
